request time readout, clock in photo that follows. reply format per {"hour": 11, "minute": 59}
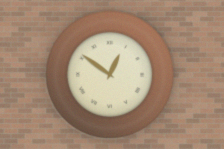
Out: {"hour": 12, "minute": 51}
